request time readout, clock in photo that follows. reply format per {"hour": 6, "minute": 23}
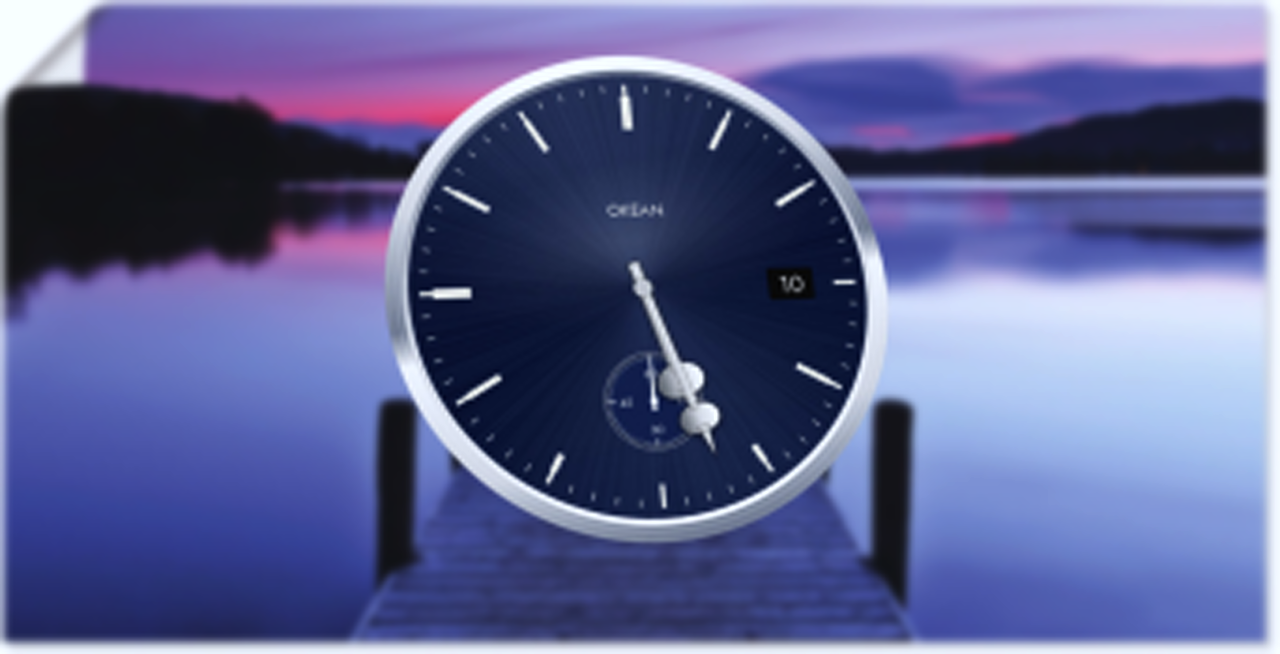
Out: {"hour": 5, "minute": 27}
